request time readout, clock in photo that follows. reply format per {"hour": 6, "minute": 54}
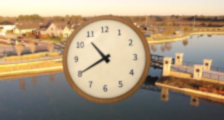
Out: {"hour": 10, "minute": 40}
